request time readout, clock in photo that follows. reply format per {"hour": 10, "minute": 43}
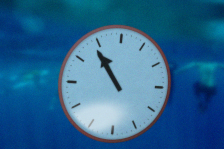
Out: {"hour": 10, "minute": 54}
